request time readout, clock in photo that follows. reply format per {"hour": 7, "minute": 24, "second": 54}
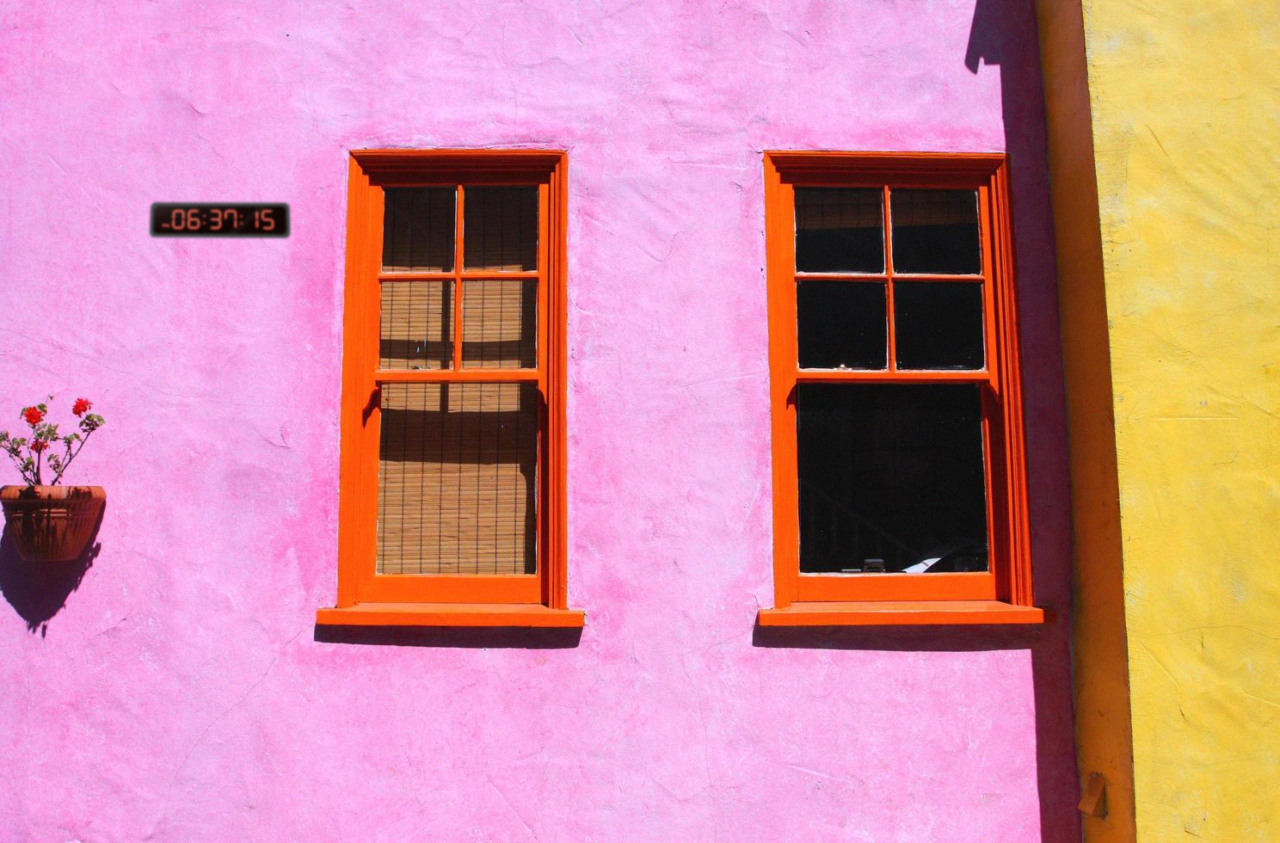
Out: {"hour": 6, "minute": 37, "second": 15}
